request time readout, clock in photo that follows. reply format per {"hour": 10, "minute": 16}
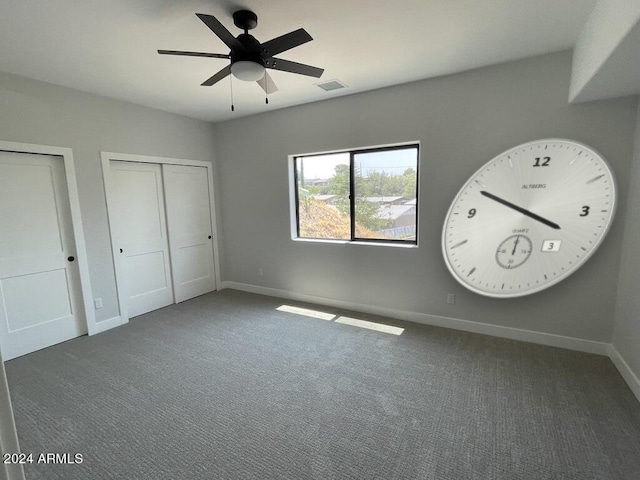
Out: {"hour": 3, "minute": 49}
